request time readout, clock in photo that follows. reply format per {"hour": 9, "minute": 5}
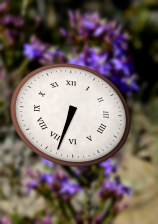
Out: {"hour": 6, "minute": 33}
